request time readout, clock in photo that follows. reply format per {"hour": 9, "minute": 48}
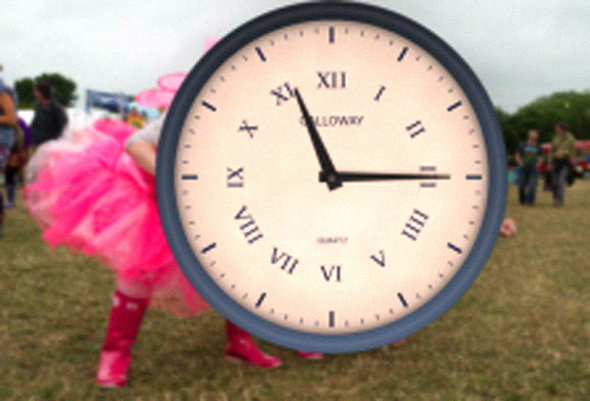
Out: {"hour": 11, "minute": 15}
